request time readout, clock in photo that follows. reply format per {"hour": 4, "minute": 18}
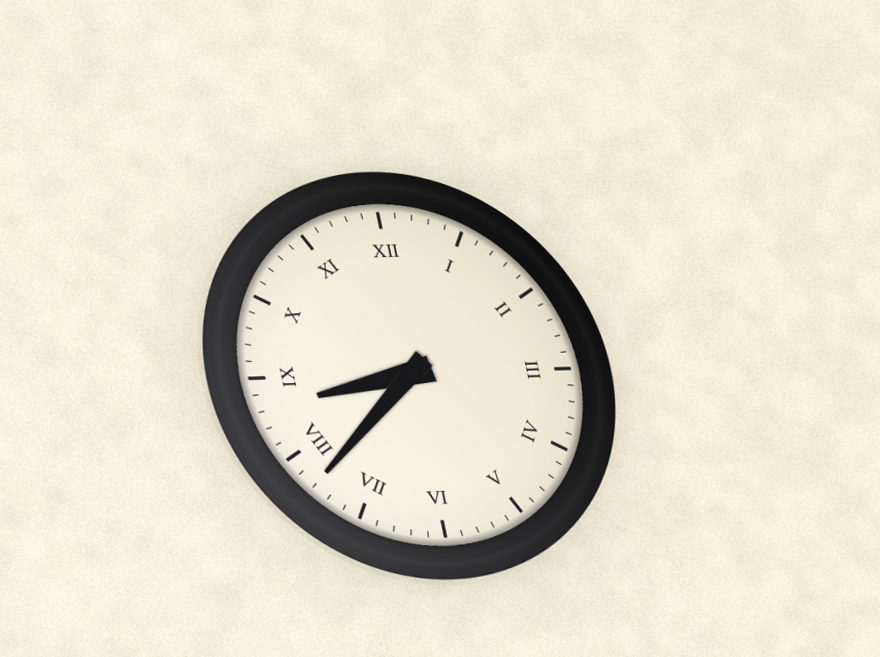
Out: {"hour": 8, "minute": 38}
